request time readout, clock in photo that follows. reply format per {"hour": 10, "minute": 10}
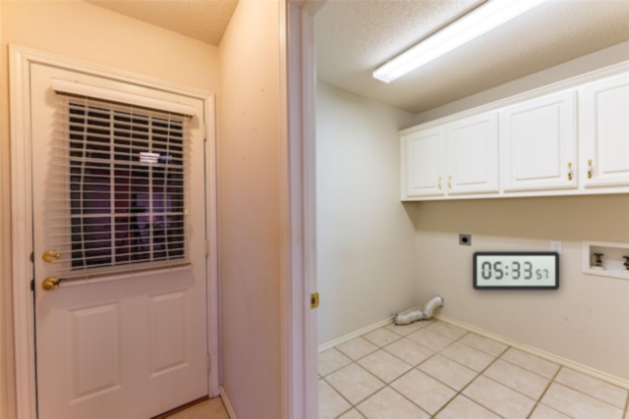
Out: {"hour": 5, "minute": 33}
